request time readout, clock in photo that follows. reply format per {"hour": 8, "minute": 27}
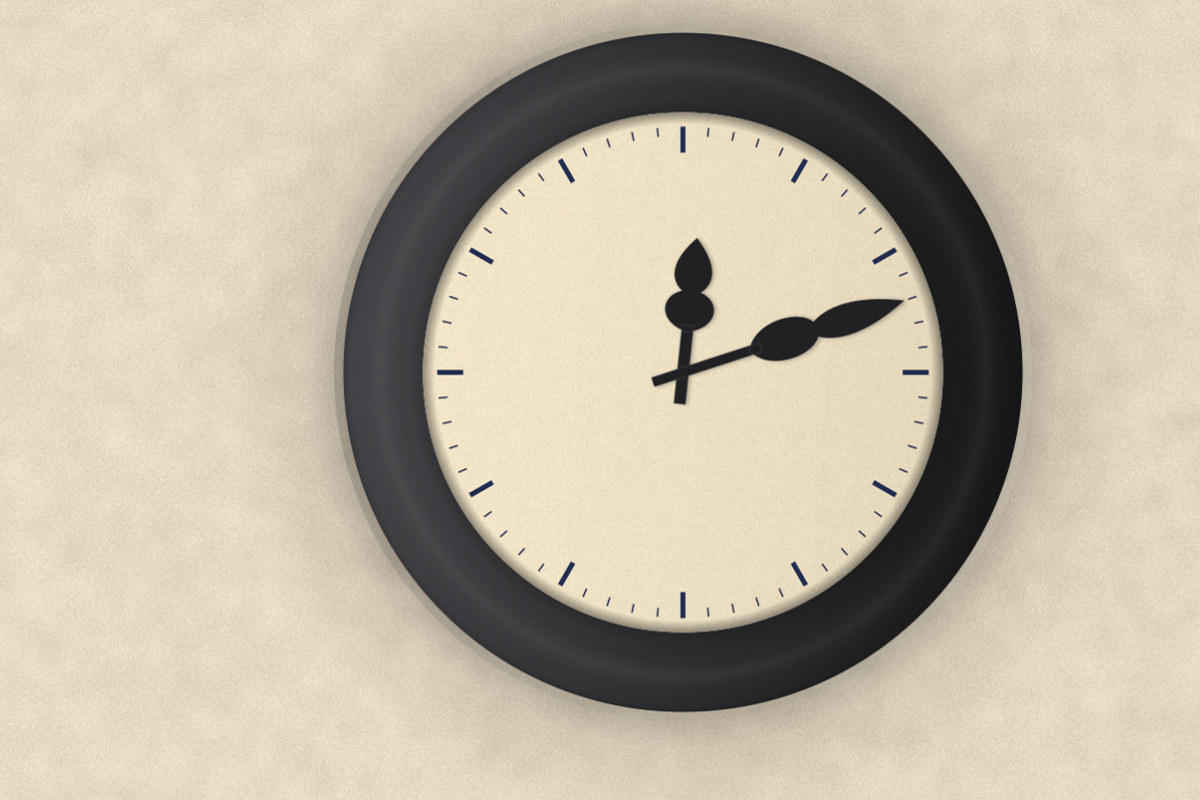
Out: {"hour": 12, "minute": 12}
